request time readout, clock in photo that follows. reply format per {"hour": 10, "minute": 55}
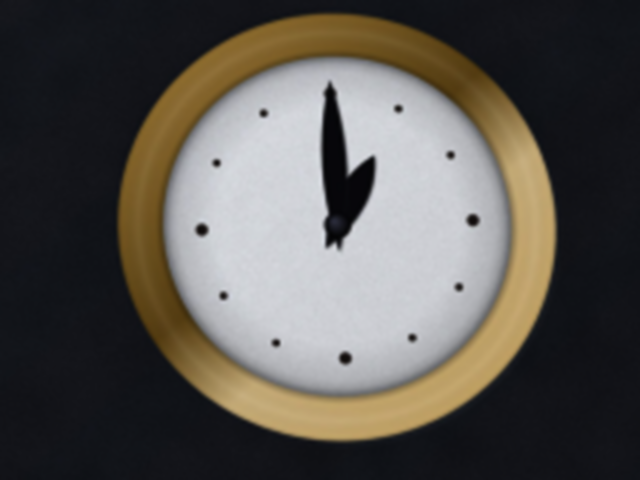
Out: {"hour": 1, "minute": 0}
